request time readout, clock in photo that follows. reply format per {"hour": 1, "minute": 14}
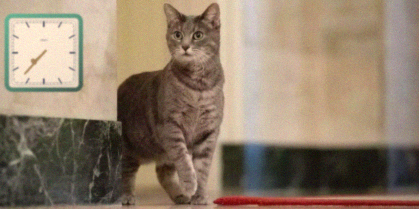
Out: {"hour": 7, "minute": 37}
